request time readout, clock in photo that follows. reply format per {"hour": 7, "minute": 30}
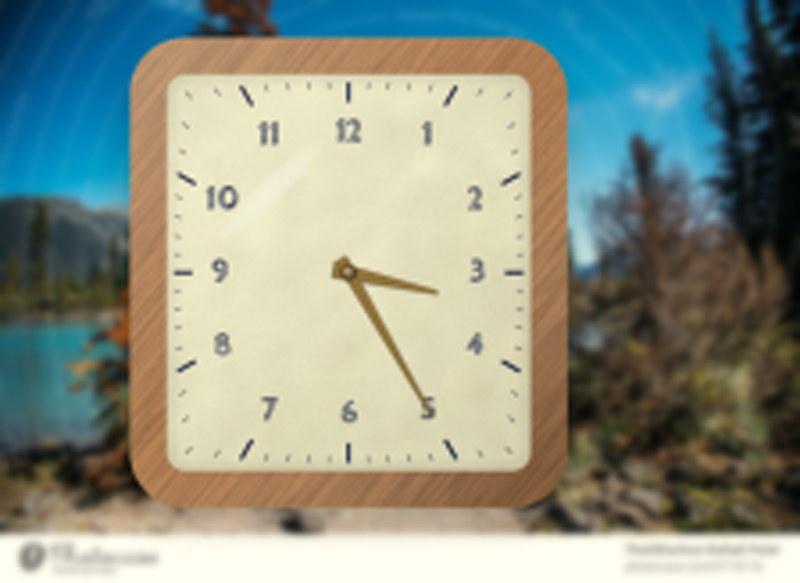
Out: {"hour": 3, "minute": 25}
